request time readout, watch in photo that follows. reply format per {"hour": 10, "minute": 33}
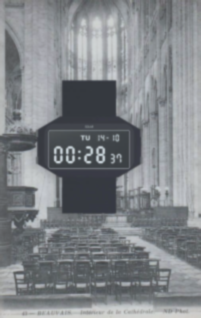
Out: {"hour": 0, "minute": 28}
